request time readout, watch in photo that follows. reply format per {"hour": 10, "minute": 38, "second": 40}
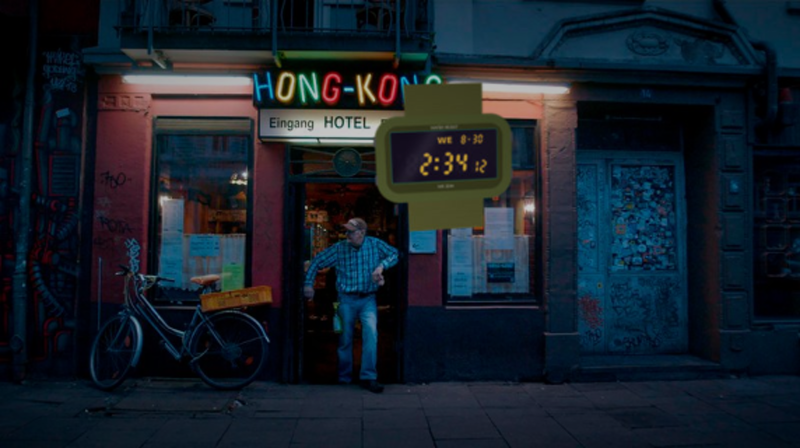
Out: {"hour": 2, "minute": 34, "second": 12}
